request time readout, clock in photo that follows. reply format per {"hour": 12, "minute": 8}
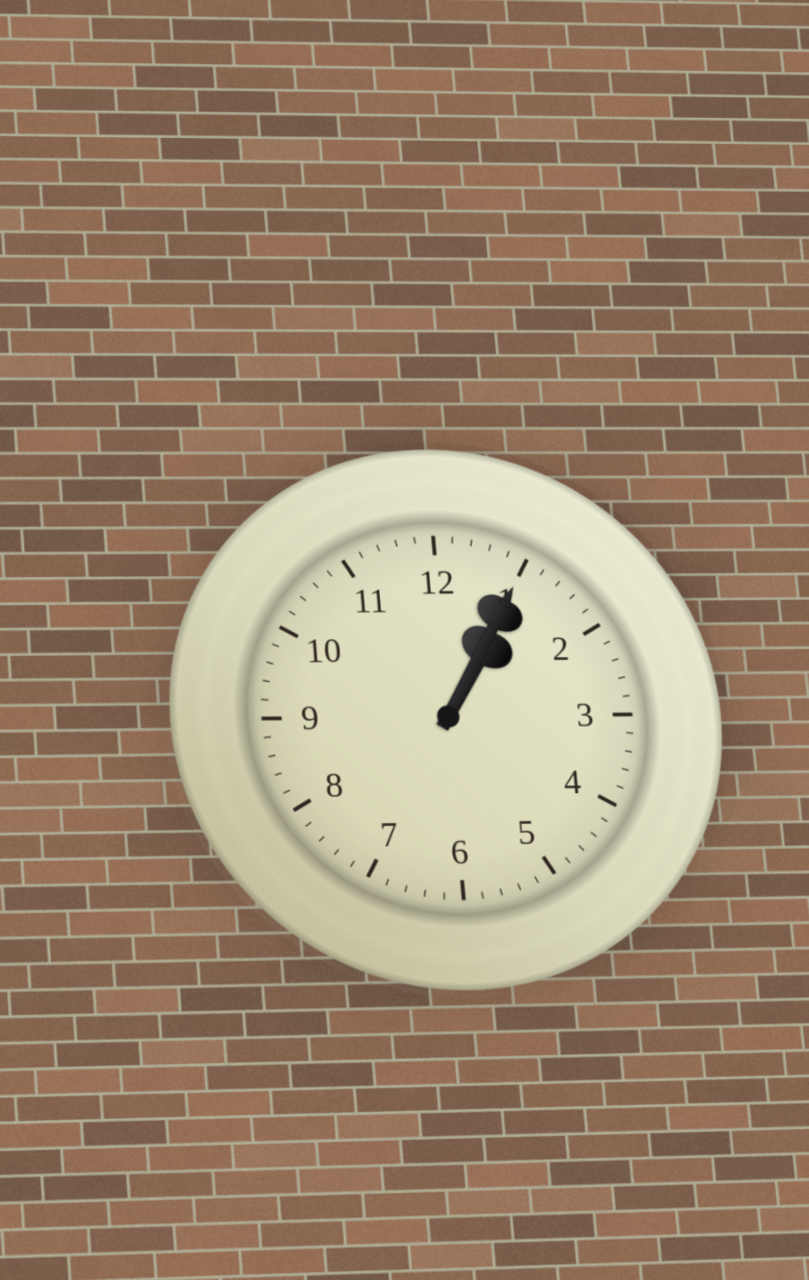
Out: {"hour": 1, "minute": 5}
